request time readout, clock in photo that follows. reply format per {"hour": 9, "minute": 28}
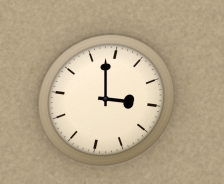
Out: {"hour": 2, "minute": 58}
